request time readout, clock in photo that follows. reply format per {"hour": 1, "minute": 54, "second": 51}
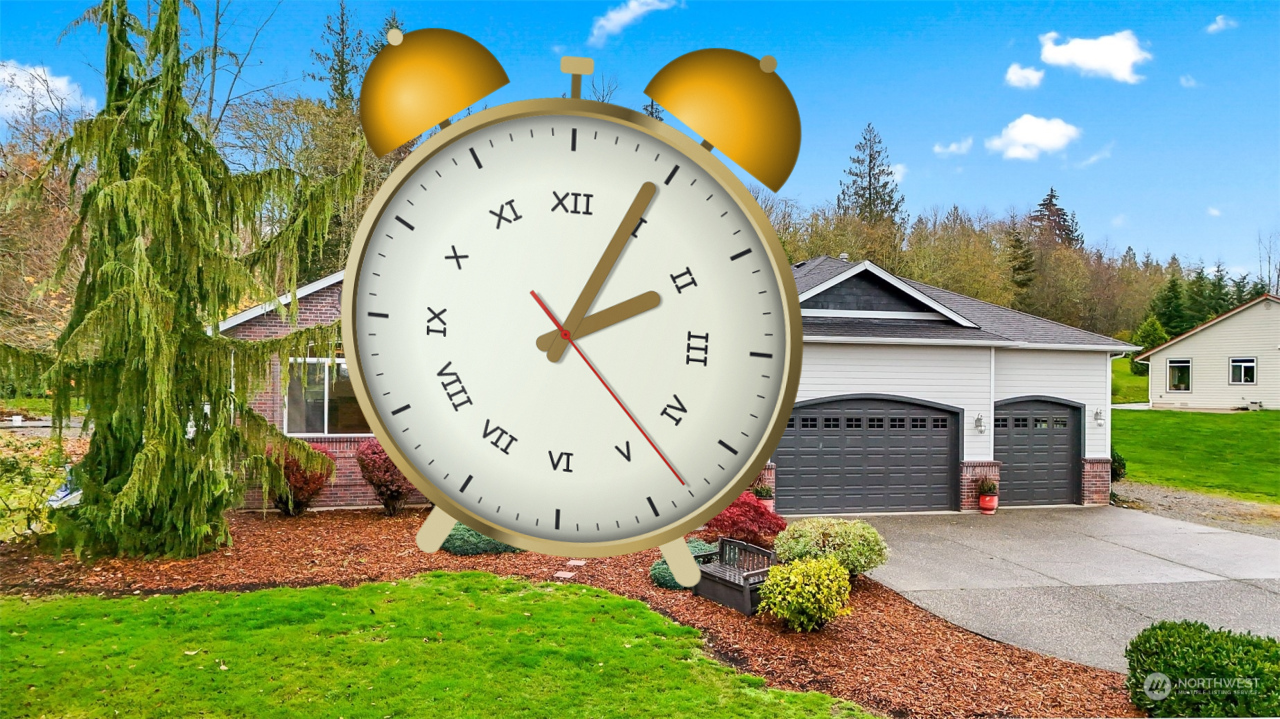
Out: {"hour": 2, "minute": 4, "second": 23}
